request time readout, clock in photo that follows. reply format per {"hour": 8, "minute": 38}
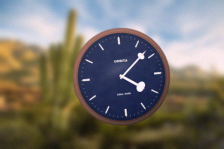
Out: {"hour": 4, "minute": 8}
